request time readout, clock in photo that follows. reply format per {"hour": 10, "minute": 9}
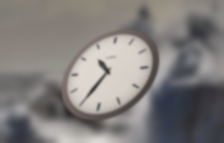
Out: {"hour": 10, "minute": 35}
